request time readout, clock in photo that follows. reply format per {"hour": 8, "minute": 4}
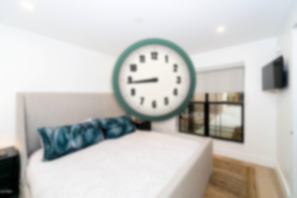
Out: {"hour": 8, "minute": 44}
